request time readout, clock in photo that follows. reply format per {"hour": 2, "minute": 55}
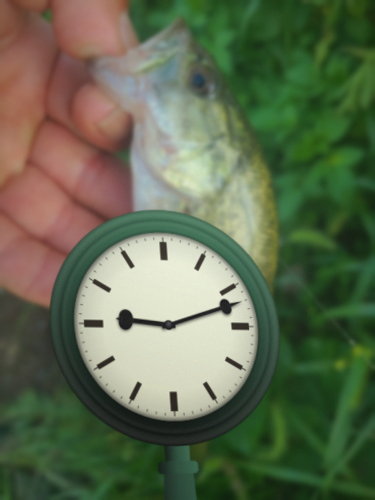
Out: {"hour": 9, "minute": 12}
